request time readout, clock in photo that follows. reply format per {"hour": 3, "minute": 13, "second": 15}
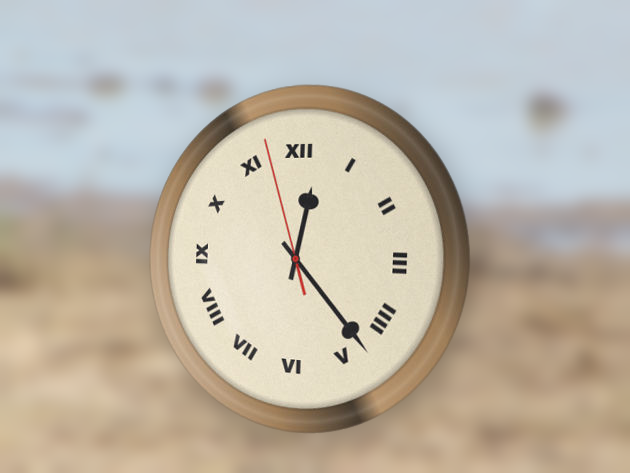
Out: {"hour": 12, "minute": 22, "second": 57}
